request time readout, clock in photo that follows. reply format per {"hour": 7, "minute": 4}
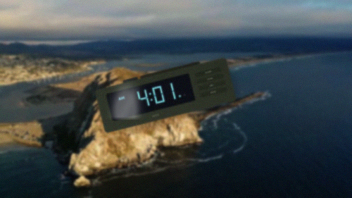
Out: {"hour": 4, "minute": 1}
